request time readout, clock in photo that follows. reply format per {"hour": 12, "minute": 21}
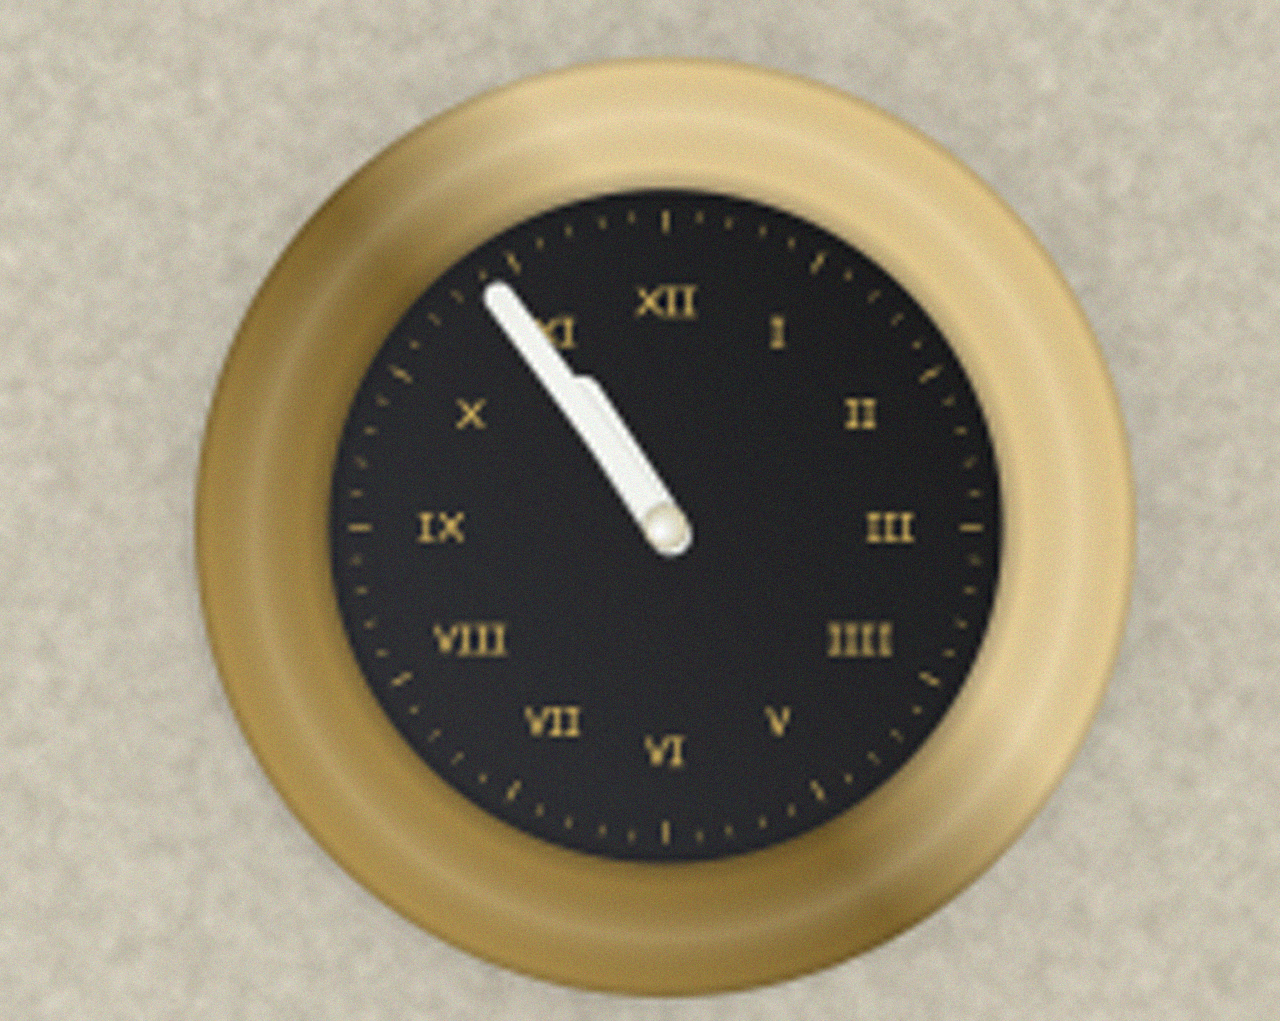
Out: {"hour": 10, "minute": 54}
